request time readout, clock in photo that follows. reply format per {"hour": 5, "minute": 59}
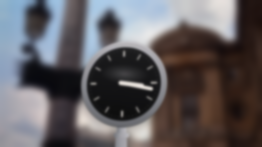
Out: {"hour": 3, "minute": 17}
